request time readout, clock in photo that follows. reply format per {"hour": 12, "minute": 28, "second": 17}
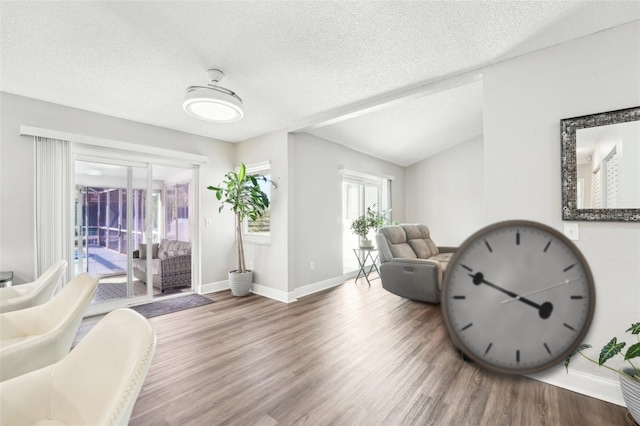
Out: {"hour": 3, "minute": 49, "second": 12}
